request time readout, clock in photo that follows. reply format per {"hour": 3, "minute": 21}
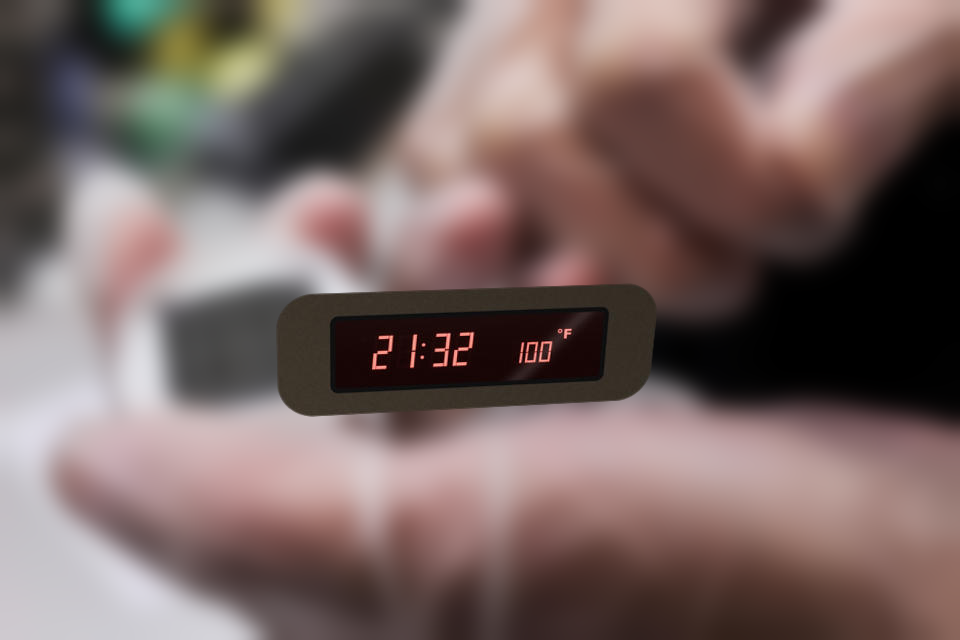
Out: {"hour": 21, "minute": 32}
